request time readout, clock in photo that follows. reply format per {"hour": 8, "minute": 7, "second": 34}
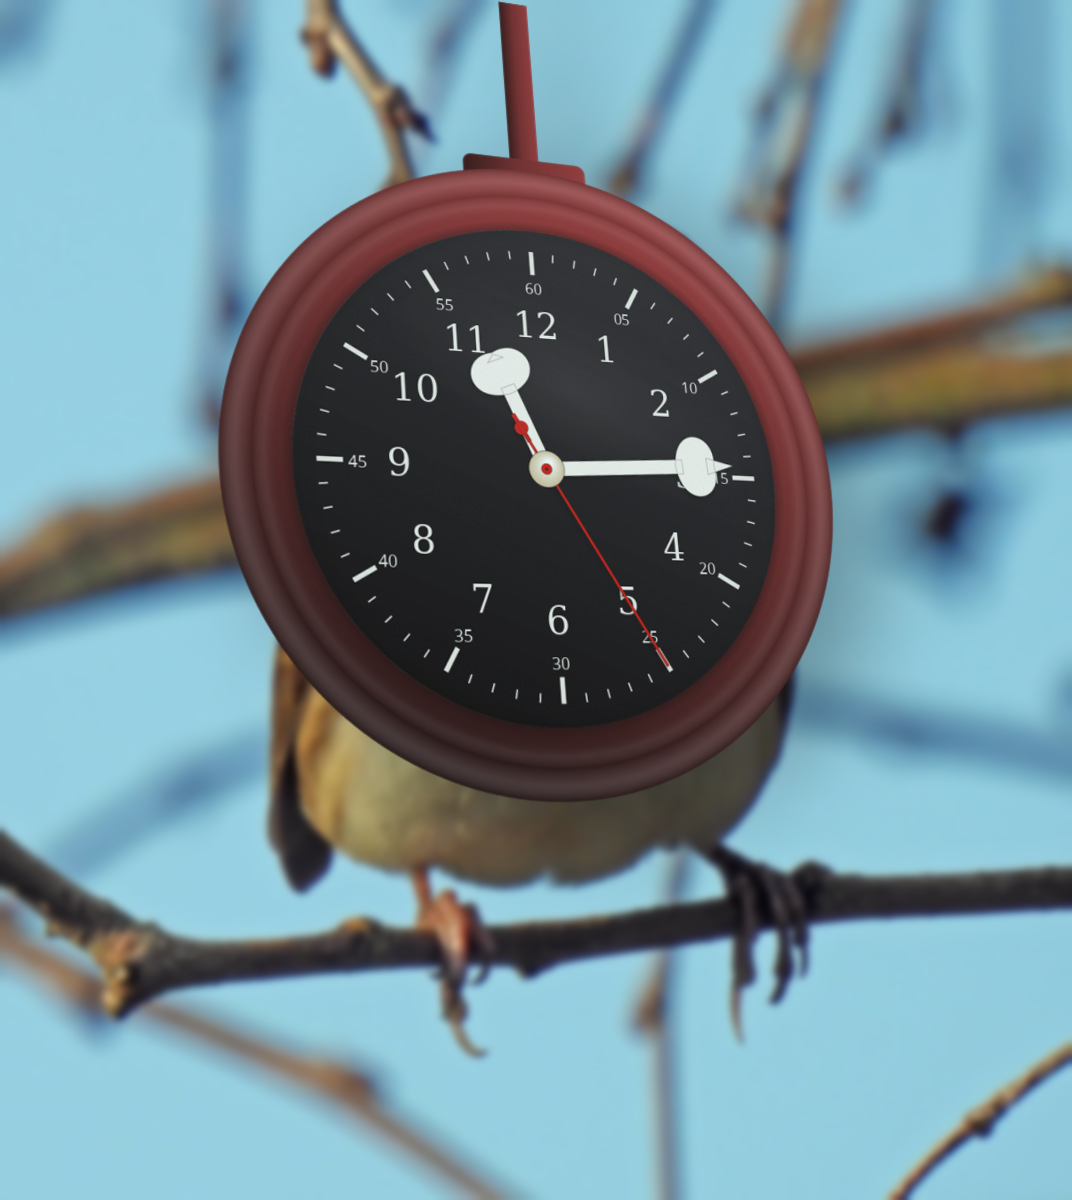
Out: {"hour": 11, "minute": 14, "second": 25}
